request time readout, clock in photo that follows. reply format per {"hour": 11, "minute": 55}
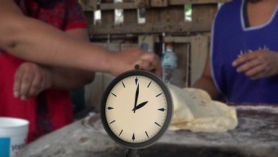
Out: {"hour": 2, "minute": 1}
